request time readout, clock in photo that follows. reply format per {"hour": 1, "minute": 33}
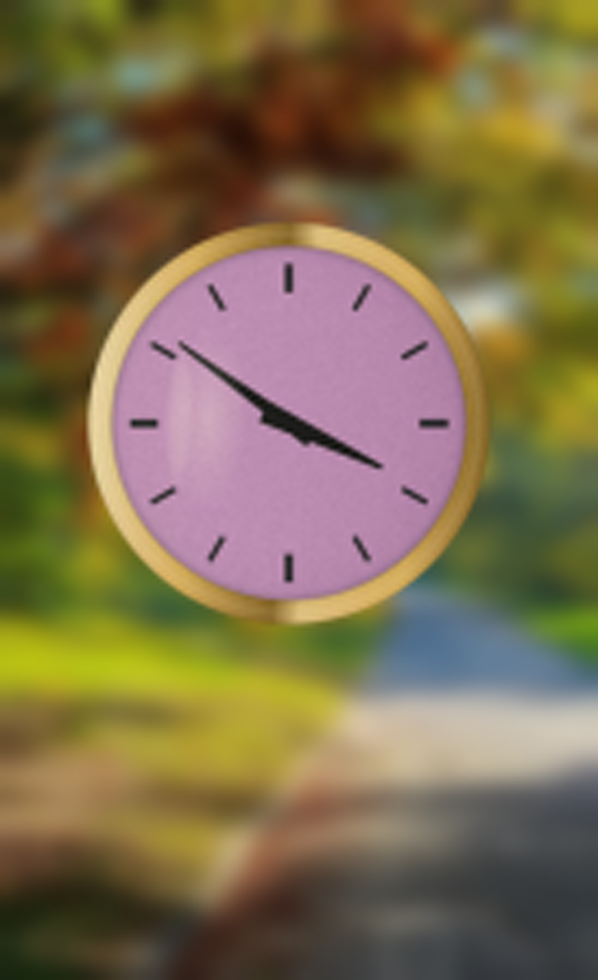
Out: {"hour": 3, "minute": 51}
